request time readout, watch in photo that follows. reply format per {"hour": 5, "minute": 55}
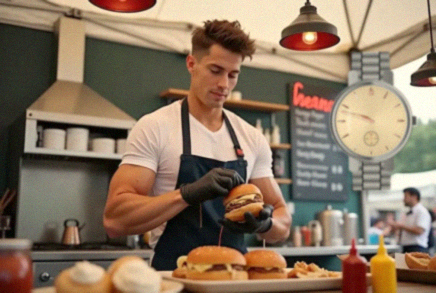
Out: {"hour": 9, "minute": 48}
